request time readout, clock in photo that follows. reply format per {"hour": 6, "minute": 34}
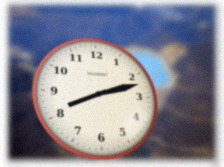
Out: {"hour": 8, "minute": 12}
